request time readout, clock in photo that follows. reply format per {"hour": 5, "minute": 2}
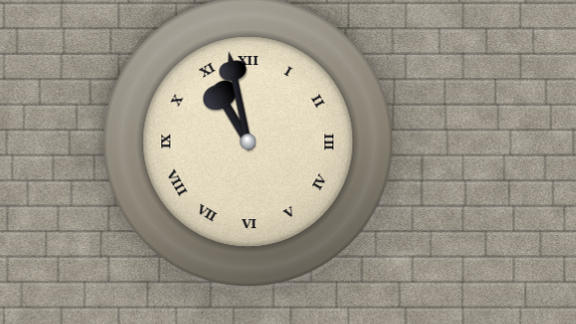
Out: {"hour": 10, "minute": 58}
